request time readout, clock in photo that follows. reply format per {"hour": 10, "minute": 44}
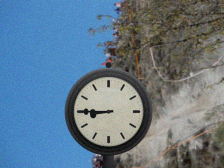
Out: {"hour": 8, "minute": 45}
